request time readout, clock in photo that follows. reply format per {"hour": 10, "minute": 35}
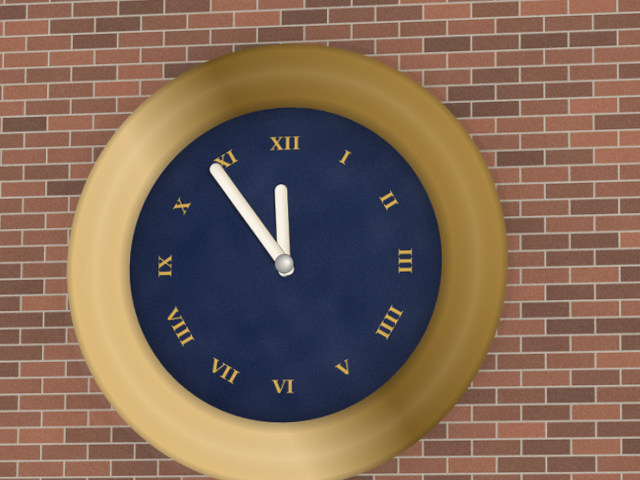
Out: {"hour": 11, "minute": 54}
